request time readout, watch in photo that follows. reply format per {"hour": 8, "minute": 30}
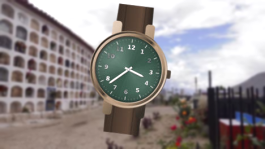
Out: {"hour": 3, "minute": 38}
